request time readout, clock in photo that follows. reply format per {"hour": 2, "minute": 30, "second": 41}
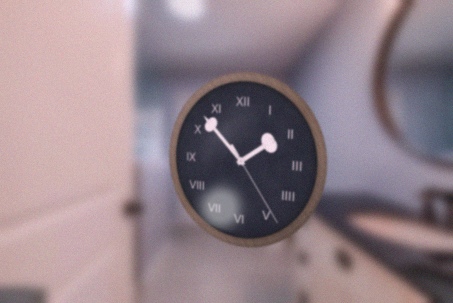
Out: {"hour": 1, "minute": 52, "second": 24}
